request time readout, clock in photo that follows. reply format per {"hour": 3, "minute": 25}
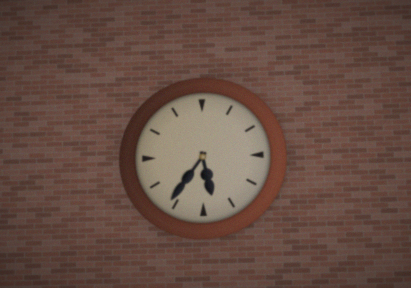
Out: {"hour": 5, "minute": 36}
